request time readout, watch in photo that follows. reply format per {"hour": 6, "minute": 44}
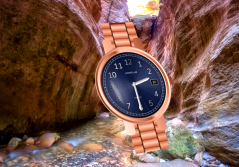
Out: {"hour": 2, "minute": 30}
